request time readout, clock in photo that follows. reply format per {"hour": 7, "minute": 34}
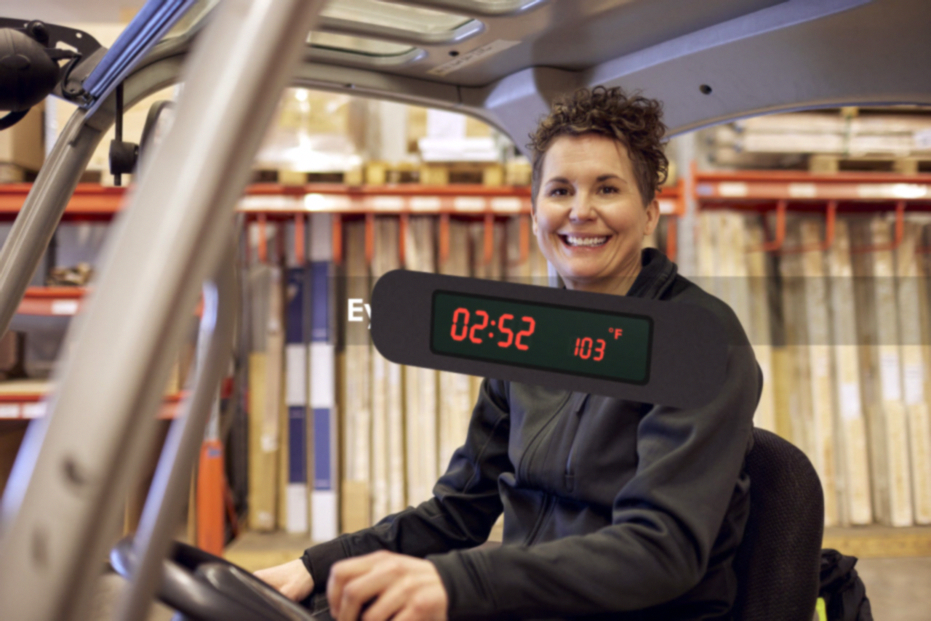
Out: {"hour": 2, "minute": 52}
